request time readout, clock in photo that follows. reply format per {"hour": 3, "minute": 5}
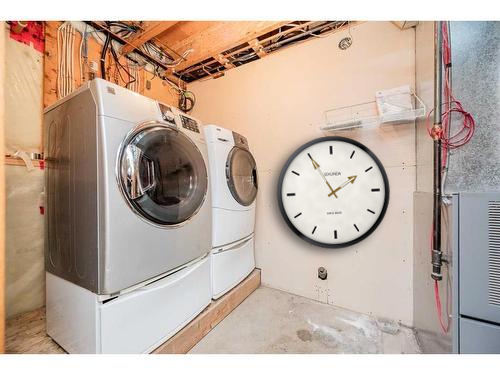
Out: {"hour": 1, "minute": 55}
